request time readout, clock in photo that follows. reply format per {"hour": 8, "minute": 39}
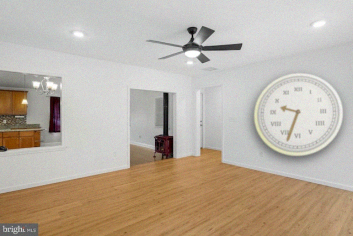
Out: {"hour": 9, "minute": 33}
